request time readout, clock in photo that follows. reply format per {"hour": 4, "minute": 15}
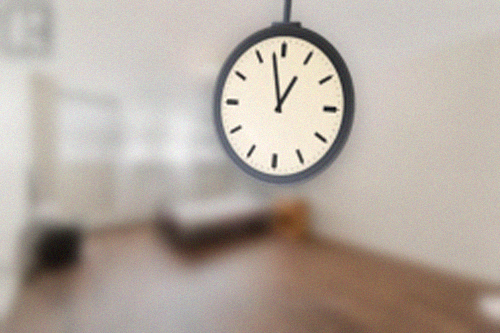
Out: {"hour": 12, "minute": 58}
